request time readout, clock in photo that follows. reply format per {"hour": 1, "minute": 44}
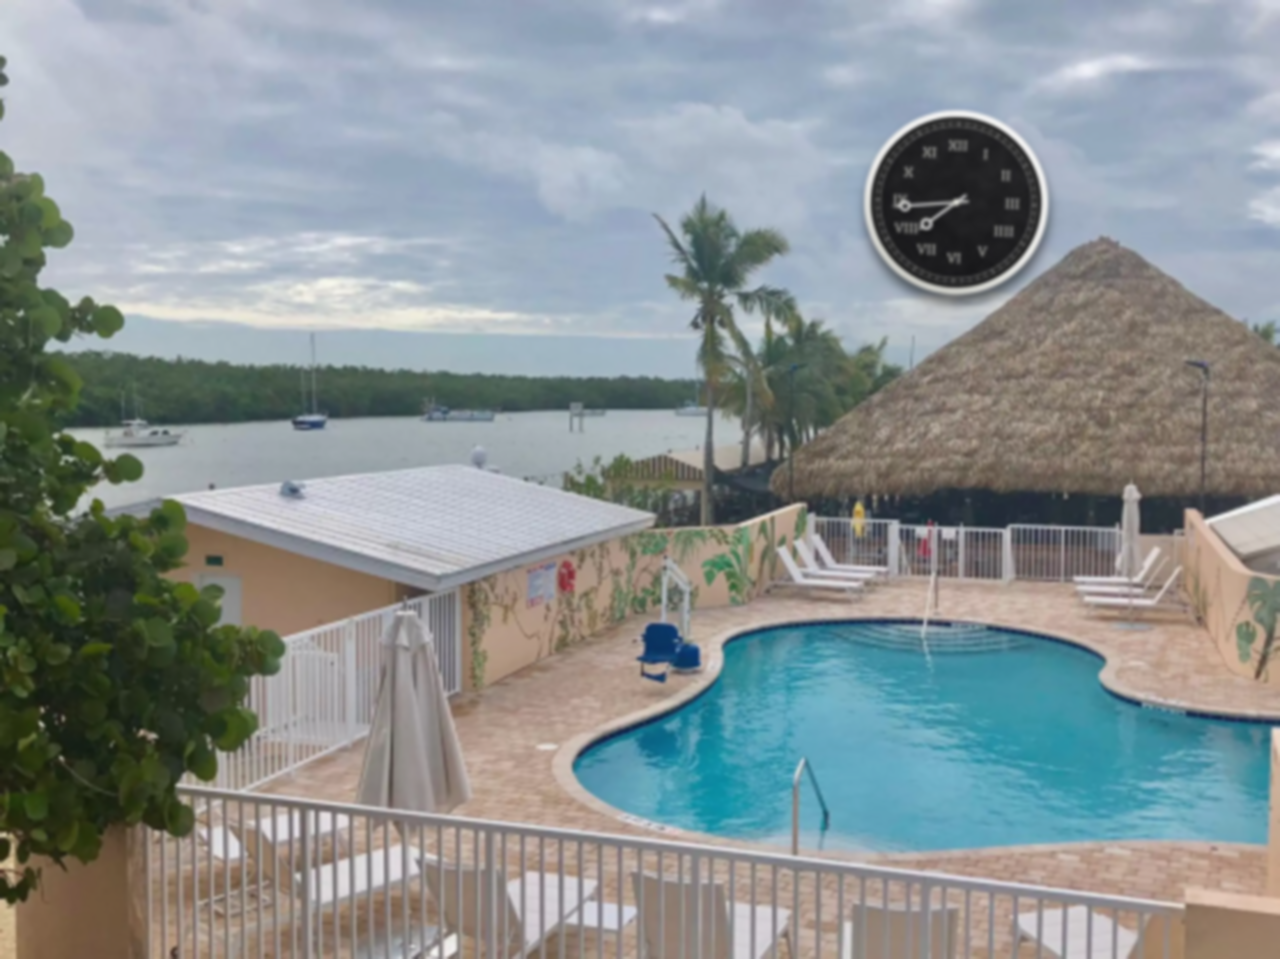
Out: {"hour": 7, "minute": 44}
